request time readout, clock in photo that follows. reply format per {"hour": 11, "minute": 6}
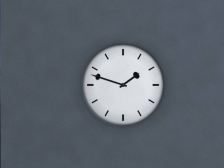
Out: {"hour": 1, "minute": 48}
